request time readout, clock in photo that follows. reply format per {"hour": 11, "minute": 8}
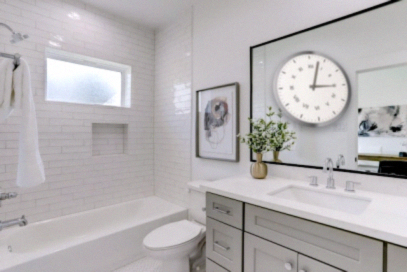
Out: {"hour": 3, "minute": 3}
